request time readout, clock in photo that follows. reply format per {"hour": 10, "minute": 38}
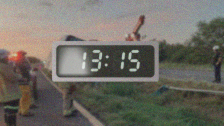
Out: {"hour": 13, "minute": 15}
